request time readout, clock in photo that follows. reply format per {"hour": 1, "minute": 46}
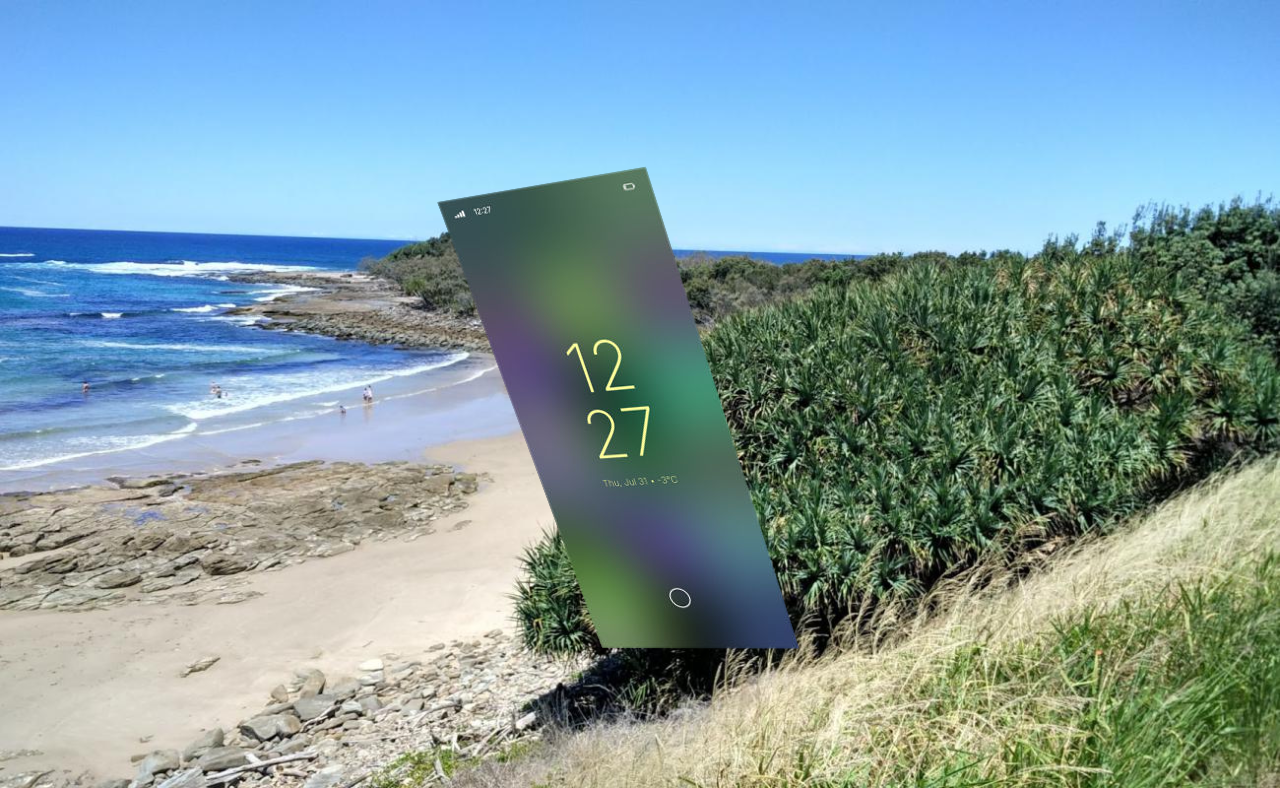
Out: {"hour": 12, "minute": 27}
